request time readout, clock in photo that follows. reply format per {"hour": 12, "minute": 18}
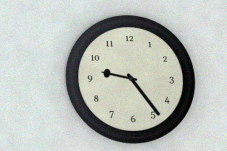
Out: {"hour": 9, "minute": 24}
